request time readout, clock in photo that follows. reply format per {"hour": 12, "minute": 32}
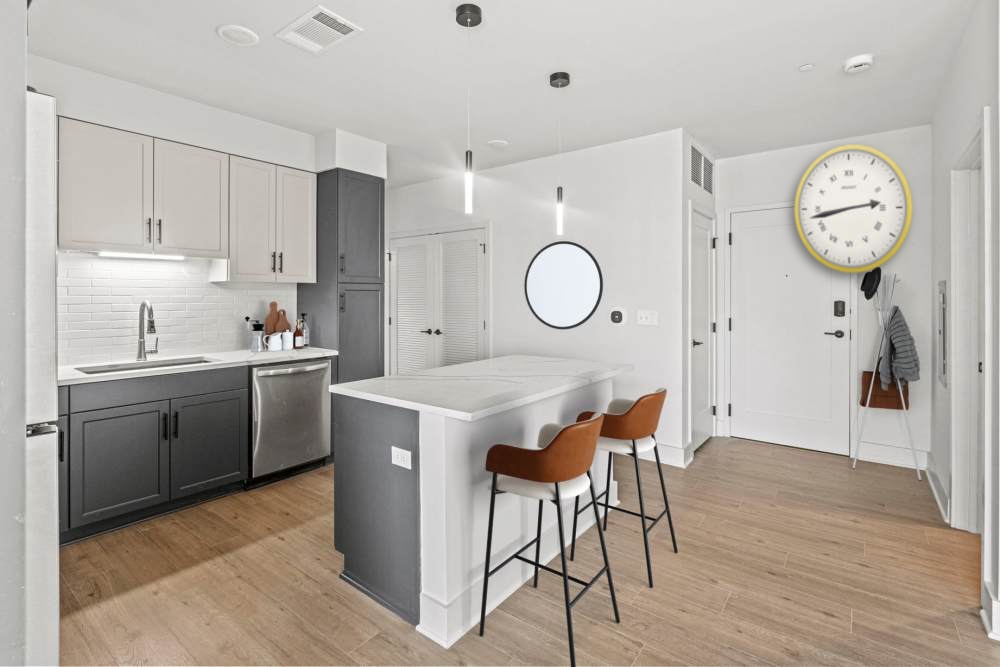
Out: {"hour": 2, "minute": 43}
